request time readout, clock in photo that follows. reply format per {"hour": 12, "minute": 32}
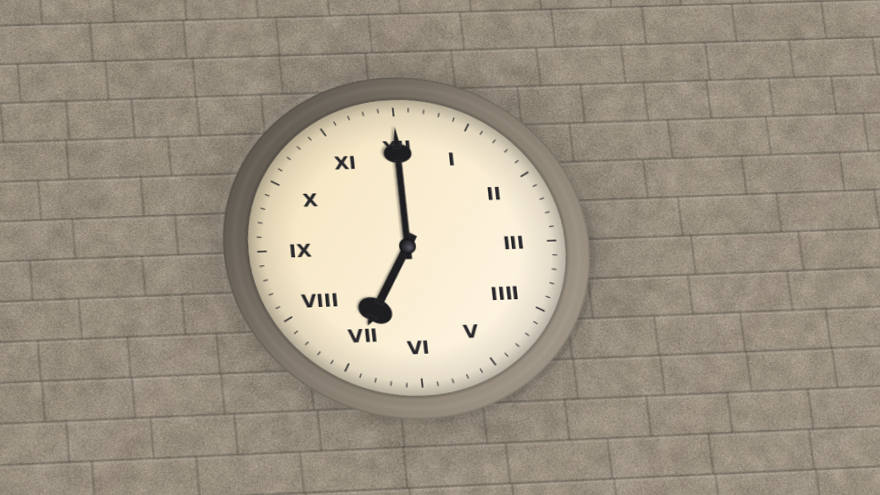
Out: {"hour": 7, "minute": 0}
